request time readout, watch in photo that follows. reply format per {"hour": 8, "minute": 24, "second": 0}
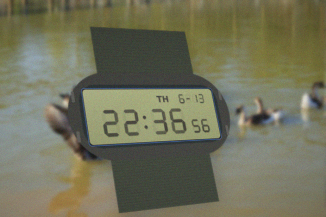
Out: {"hour": 22, "minute": 36, "second": 56}
